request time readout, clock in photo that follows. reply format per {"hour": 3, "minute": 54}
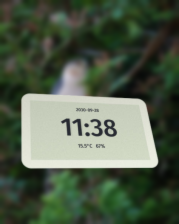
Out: {"hour": 11, "minute": 38}
